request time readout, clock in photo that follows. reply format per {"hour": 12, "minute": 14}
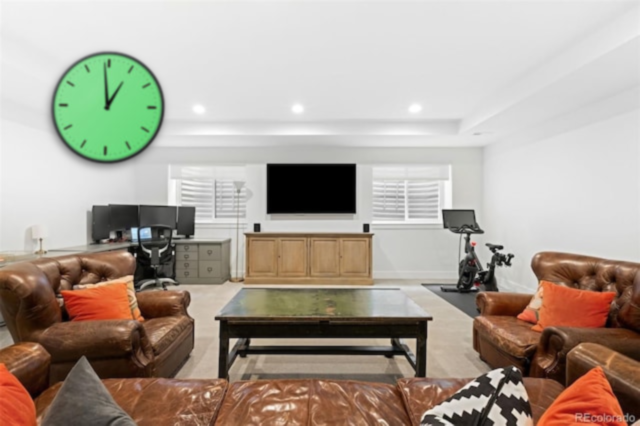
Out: {"hour": 12, "minute": 59}
